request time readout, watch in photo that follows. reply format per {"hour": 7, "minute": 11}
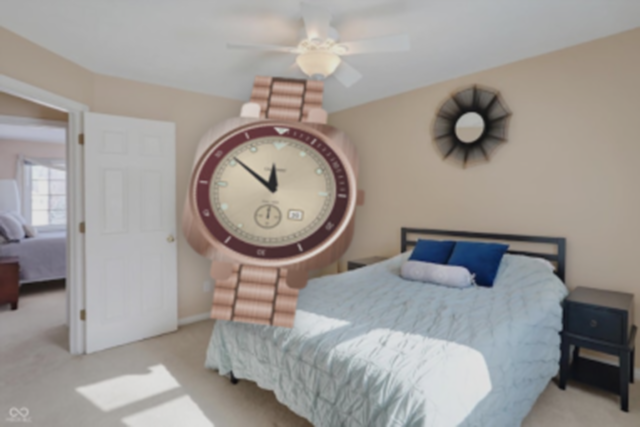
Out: {"hour": 11, "minute": 51}
